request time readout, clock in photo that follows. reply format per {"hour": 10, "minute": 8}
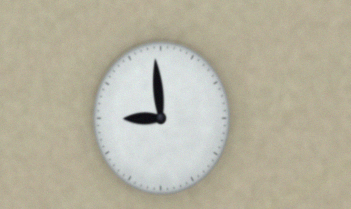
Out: {"hour": 8, "minute": 59}
